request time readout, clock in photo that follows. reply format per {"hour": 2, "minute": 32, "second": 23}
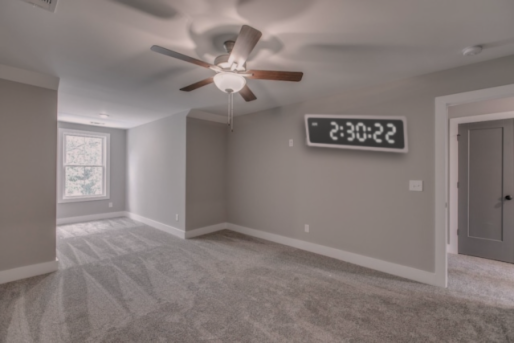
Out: {"hour": 2, "minute": 30, "second": 22}
